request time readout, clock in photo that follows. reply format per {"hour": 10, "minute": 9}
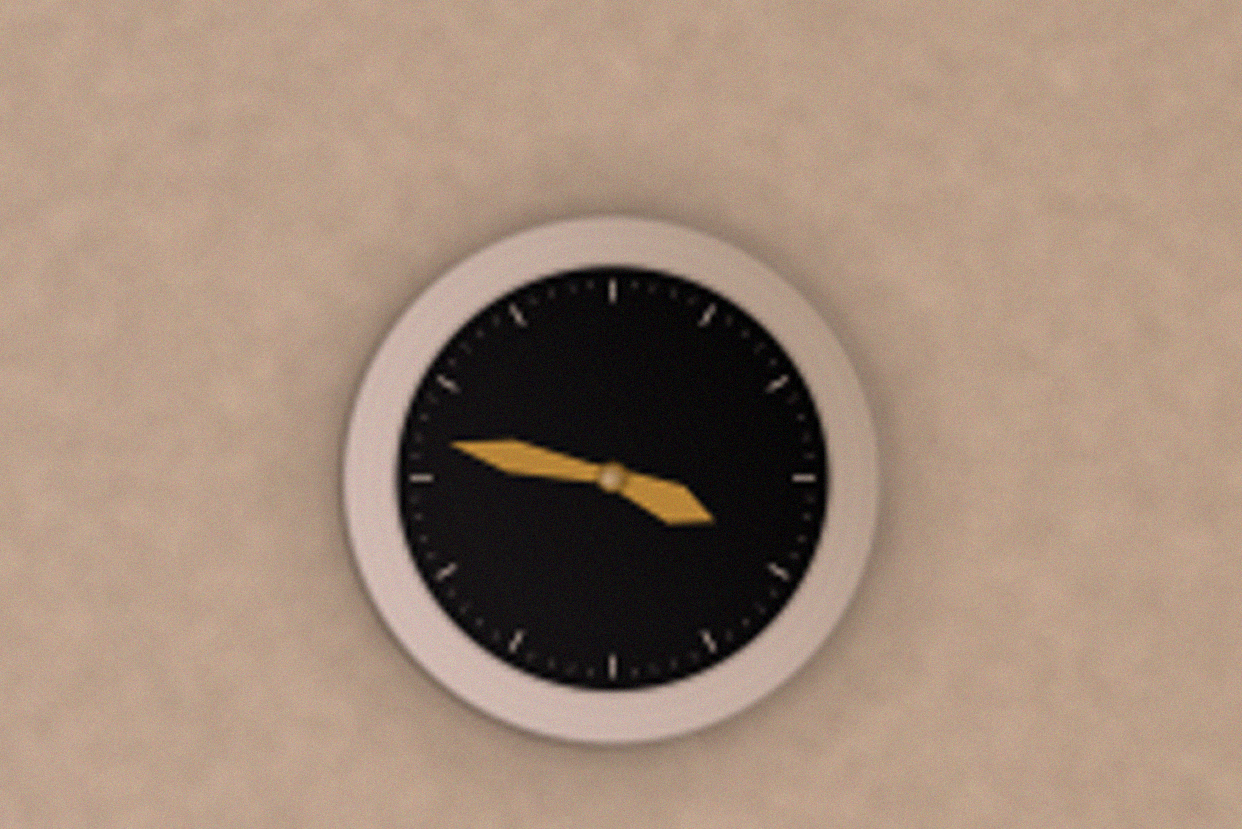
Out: {"hour": 3, "minute": 47}
